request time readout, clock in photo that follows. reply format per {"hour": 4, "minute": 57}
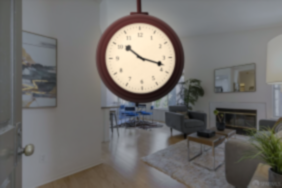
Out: {"hour": 10, "minute": 18}
